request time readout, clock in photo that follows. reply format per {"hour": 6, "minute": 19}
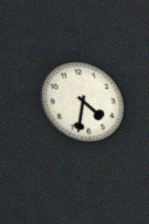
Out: {"hour": 4, "minute": 33}
